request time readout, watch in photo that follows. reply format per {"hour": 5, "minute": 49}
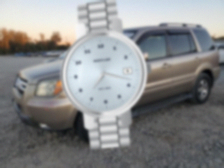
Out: {"hour": 7, "minute": 18}
